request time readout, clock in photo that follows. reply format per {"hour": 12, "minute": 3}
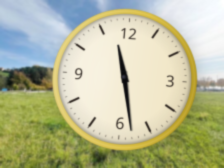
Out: {"hour": 11, "minute": 28}
